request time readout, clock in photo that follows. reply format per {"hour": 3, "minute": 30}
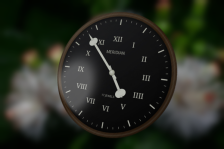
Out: {"hour": 4, "minute": 53}
